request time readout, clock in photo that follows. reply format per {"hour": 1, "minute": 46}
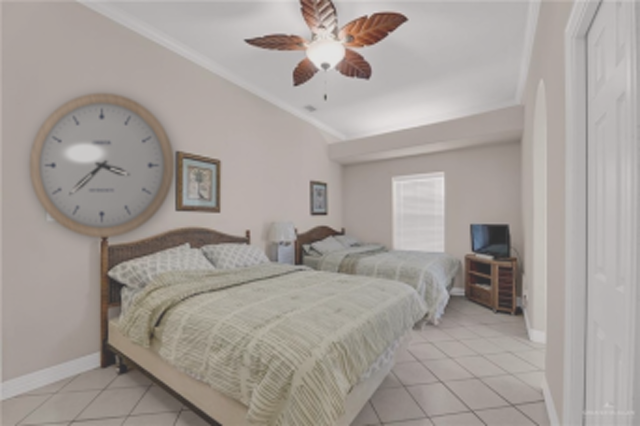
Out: {"hour": 3, "minute": 38}
